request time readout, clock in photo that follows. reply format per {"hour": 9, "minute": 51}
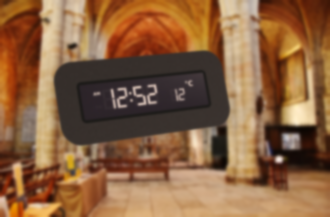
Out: {"hour": 12, "minute": 52}
